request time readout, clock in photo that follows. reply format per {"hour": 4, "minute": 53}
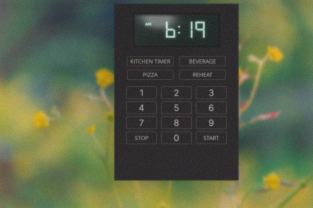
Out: {"hour": 6, "minute": 19}
